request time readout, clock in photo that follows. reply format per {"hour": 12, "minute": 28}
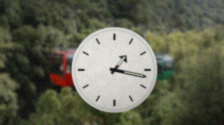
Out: {"hour": 1, "minute": 17}
